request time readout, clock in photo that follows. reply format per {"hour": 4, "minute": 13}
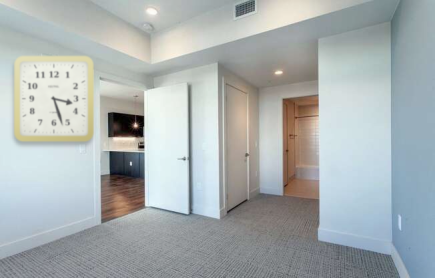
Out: {"hour": 3, "minute": 27}
